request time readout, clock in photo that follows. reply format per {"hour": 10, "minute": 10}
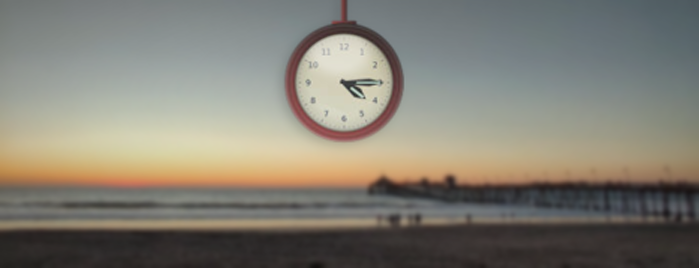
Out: {"hour": 4, "minute": 15}
